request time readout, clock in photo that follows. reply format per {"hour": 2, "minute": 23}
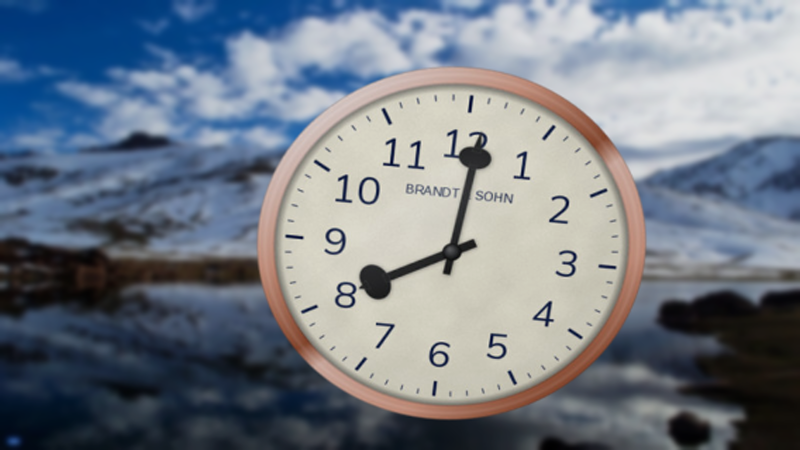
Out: {"hour": 8, "minute": 1}
